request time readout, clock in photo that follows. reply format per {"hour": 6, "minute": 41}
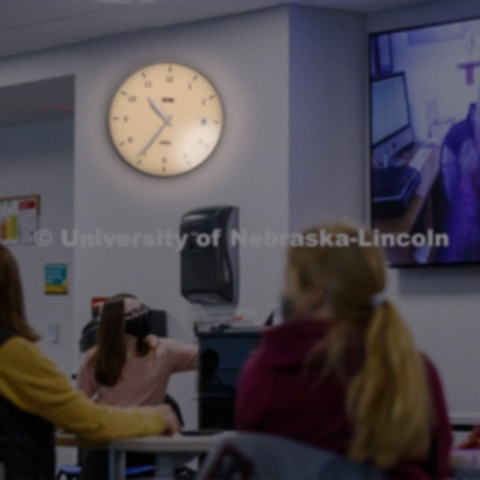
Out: {"hour": 10, "minute": 36}
